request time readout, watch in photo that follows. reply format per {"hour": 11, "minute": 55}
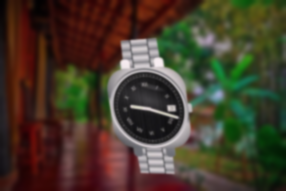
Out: {"hour": 9, "minute": 18}
